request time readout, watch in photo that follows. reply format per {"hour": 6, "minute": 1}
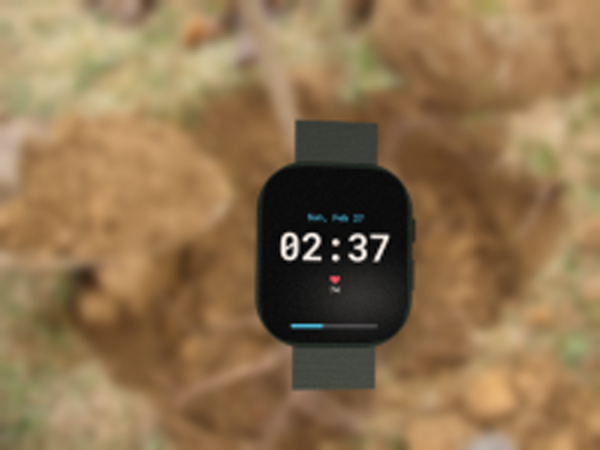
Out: {"hour": 2, "minute": 37}
